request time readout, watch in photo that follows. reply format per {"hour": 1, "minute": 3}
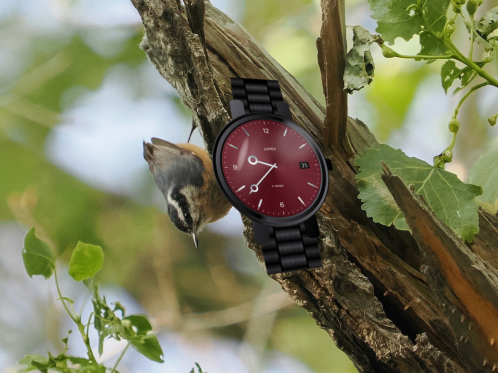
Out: {"hour": 9, "minute": 38}
